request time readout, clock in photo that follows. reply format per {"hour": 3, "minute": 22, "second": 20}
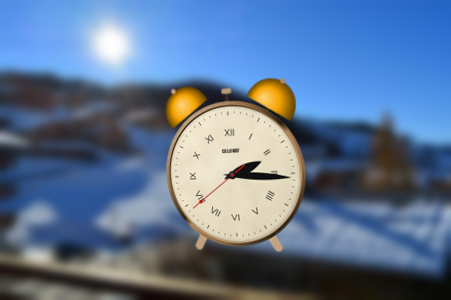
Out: {"hour": 2, "minute": 15, "second": 39}
